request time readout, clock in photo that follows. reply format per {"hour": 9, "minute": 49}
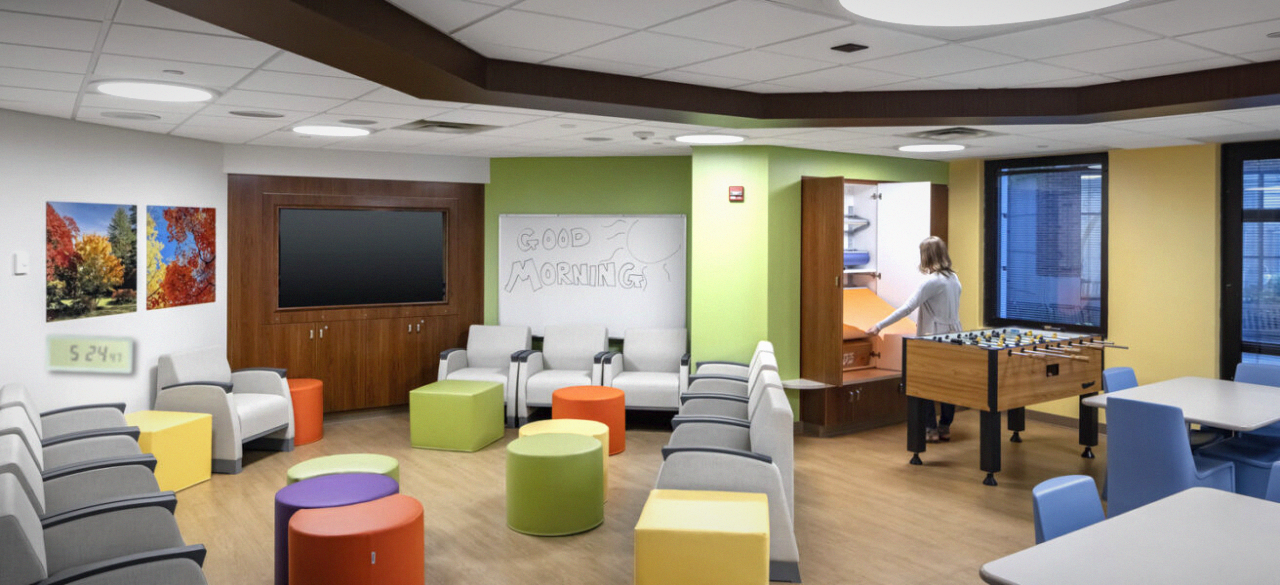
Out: {"hour": 5, "minute": 24}
